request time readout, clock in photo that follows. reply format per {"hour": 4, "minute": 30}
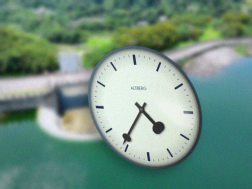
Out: {"hour": 4, "minute": 36}
